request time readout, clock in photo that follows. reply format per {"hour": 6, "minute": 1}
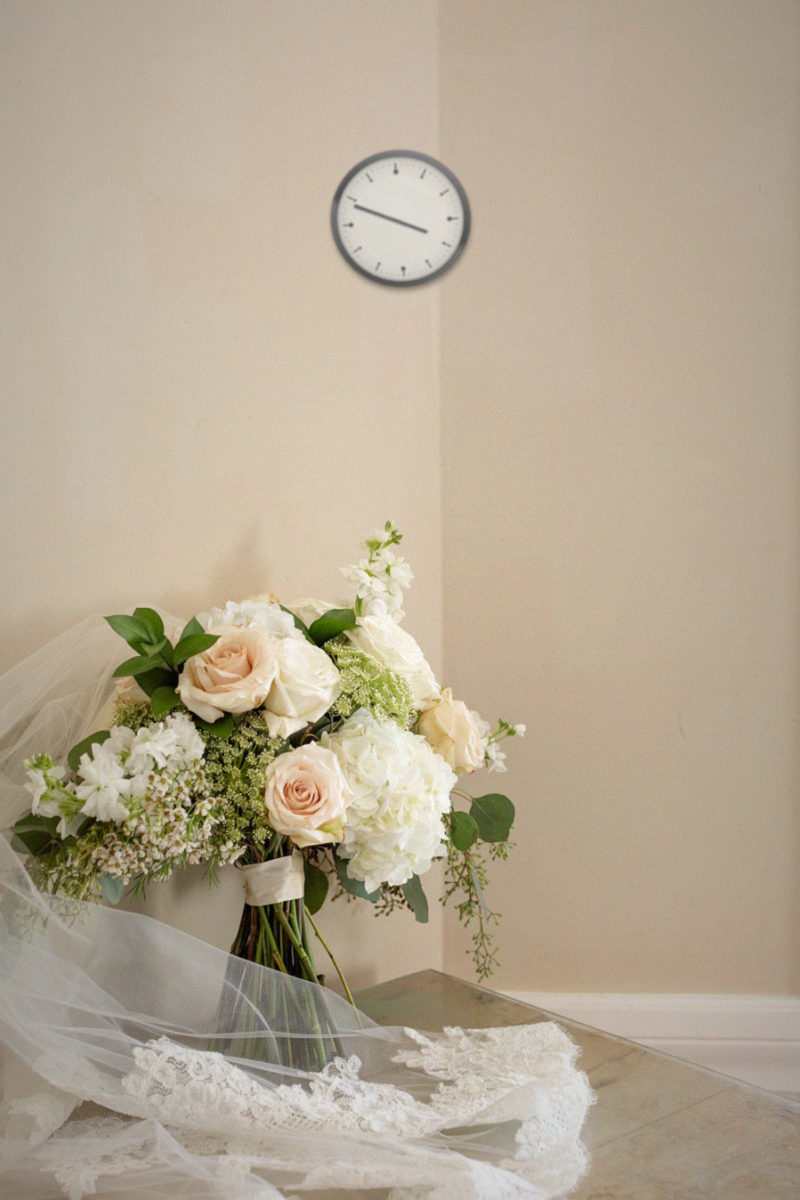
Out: {"hour": 3, "minute": 49}
